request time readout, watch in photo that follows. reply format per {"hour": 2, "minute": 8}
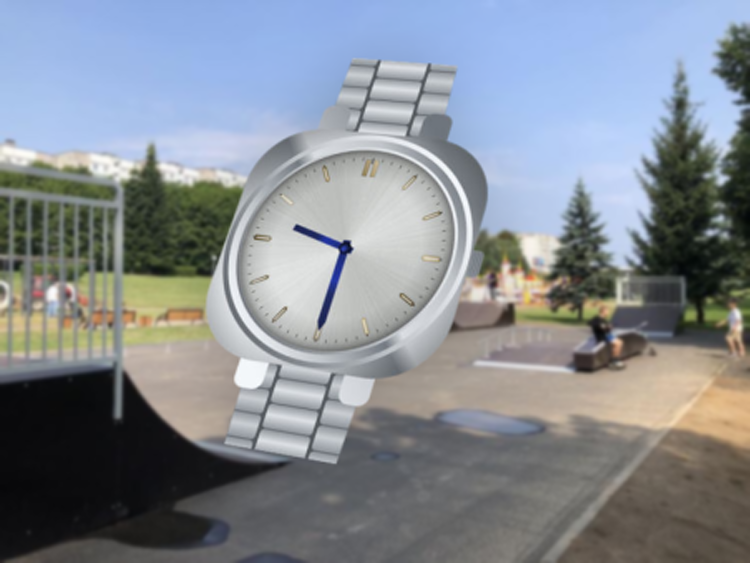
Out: {"hour": 9, "minute": 30}
